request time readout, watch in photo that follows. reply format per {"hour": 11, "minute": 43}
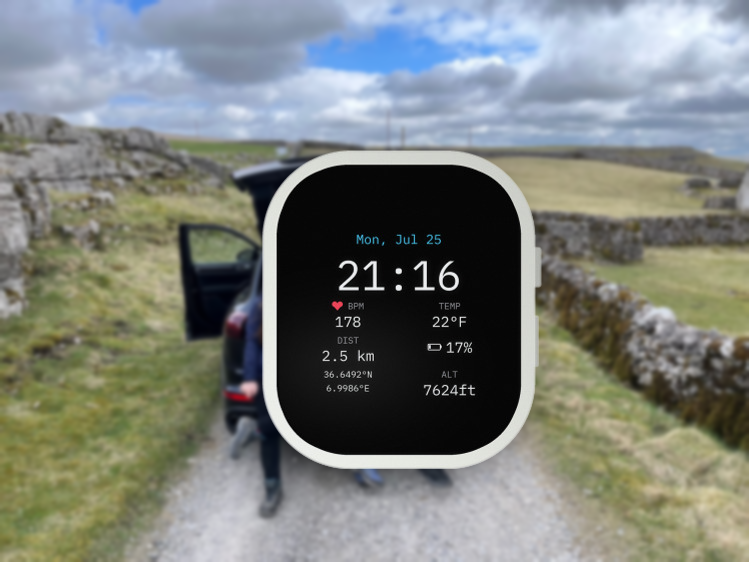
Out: {"hour": 21, "minute": 16}
